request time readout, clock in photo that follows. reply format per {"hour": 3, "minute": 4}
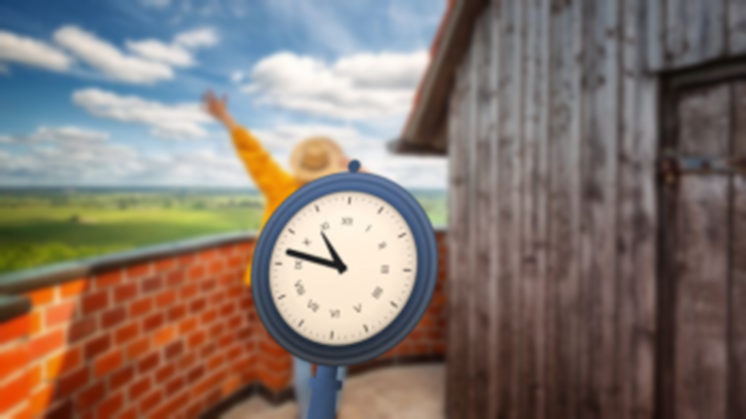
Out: {"hour": 10, "minute": 47}
